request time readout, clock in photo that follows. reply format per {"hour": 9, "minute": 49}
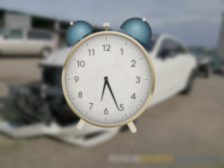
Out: {"hour": 6, "minute": 26}
